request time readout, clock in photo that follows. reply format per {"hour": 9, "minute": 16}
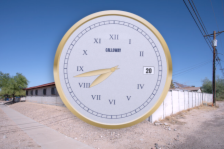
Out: {"hour": 7, "minute": 43}
